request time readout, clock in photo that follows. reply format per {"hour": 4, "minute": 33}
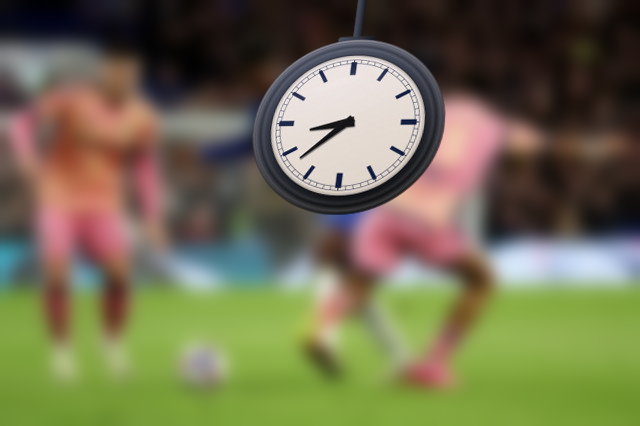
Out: {"hour": 8, "minute": 38}
